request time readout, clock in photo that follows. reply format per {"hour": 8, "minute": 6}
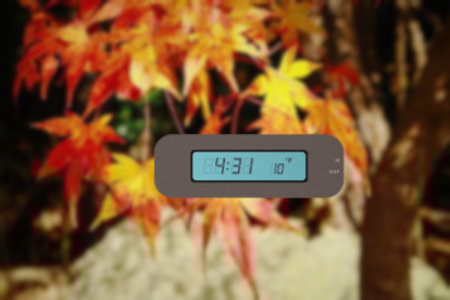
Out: {"hour": 4, "minute": 31}
